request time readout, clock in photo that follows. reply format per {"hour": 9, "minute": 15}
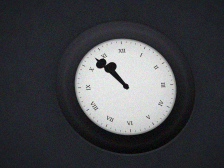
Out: {"hour": 10, "minute": 53}
